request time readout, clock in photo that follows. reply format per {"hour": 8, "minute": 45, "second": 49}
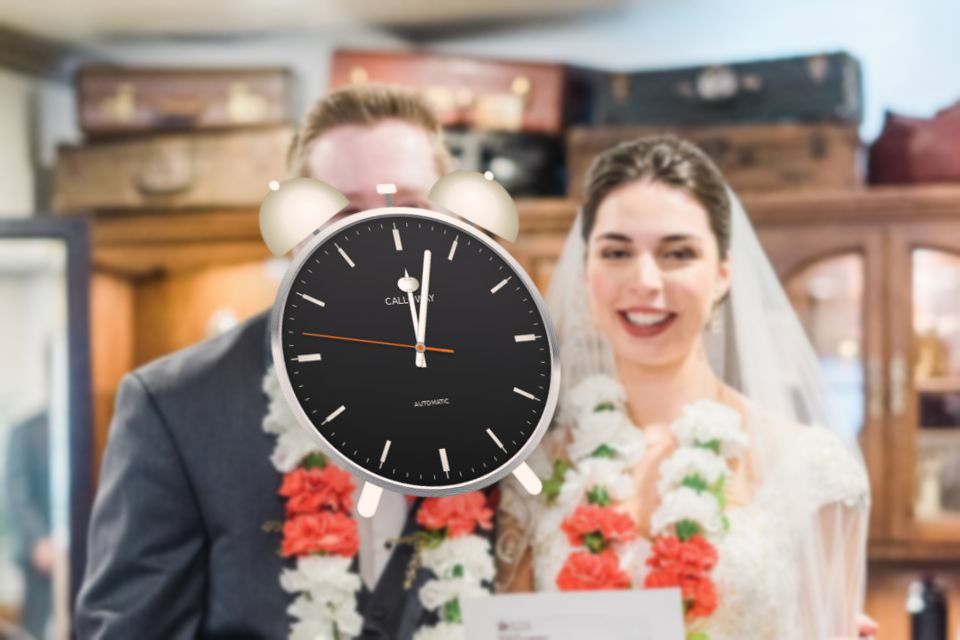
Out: {"hour": 12, "minute": 2, "second": 47}
